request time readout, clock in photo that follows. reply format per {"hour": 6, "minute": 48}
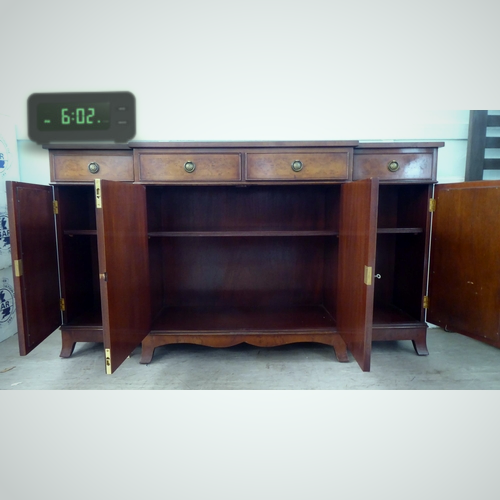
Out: {"hour": 6, "minute": 2}
